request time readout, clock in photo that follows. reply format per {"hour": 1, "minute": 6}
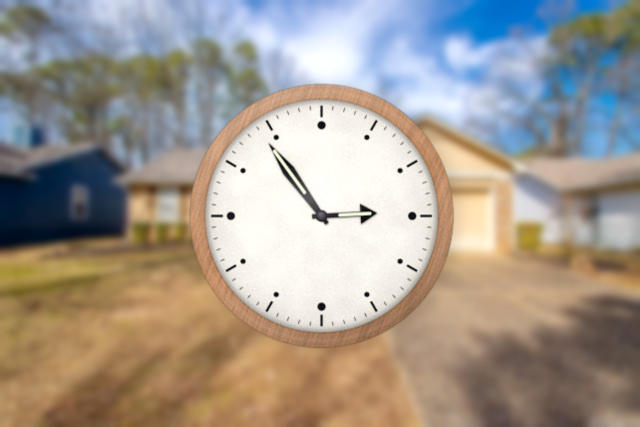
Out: {"hour": 2, "minute": 54}
